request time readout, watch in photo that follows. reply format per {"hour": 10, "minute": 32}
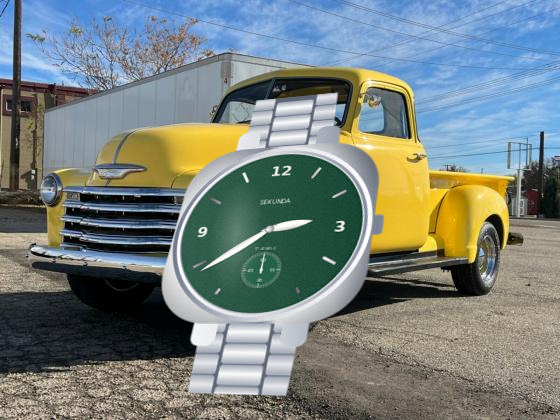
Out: {"hour": 2, "minute": 39}
